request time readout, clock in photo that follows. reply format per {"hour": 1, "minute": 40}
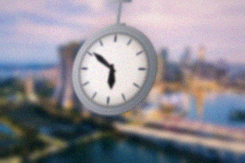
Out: {"hour": 5, "minute": 51}
